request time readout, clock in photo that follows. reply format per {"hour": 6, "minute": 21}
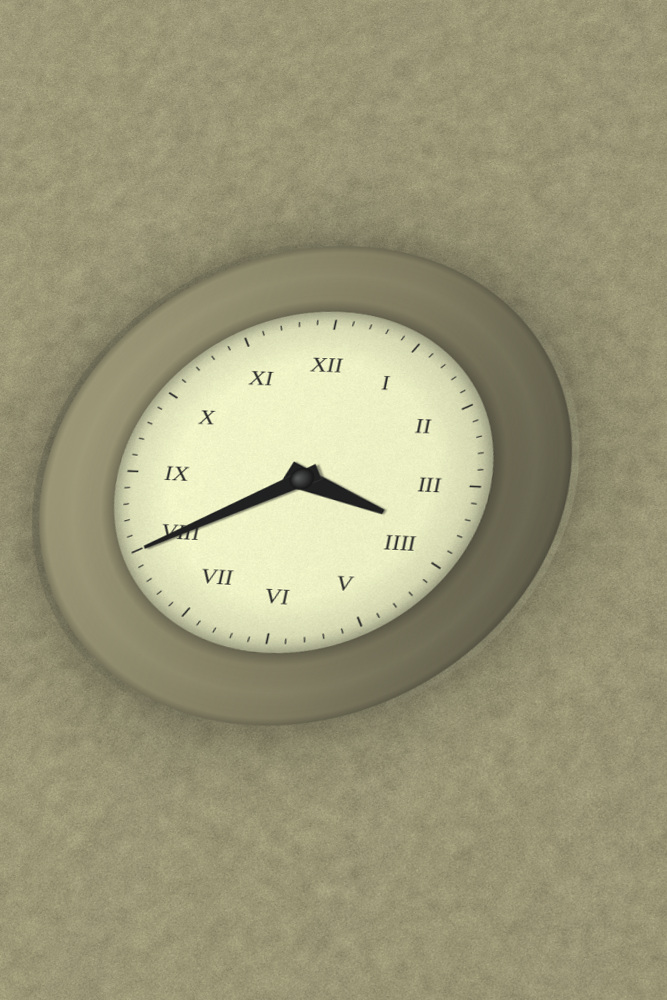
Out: {"hour": 3, "minute": 40}
